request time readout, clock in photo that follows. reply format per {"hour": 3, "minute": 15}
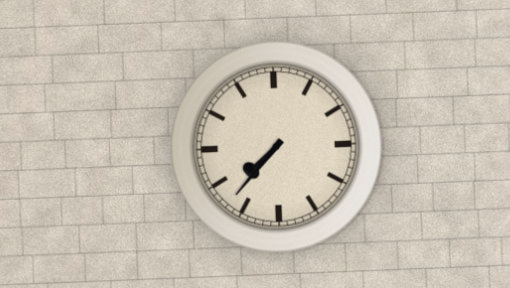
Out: {"hour": 7, "minute": 37}
